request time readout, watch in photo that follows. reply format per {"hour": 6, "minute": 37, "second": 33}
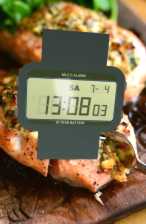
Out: {"hour": 13, "minute": 8, "second": 3}
